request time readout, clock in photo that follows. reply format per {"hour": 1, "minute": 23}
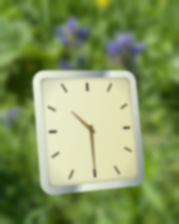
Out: {"hour": 10, "minute": 30}
